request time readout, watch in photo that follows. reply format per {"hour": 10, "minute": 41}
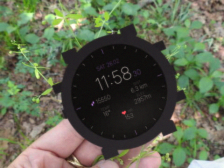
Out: {"hour": 11, "minute": 58}
